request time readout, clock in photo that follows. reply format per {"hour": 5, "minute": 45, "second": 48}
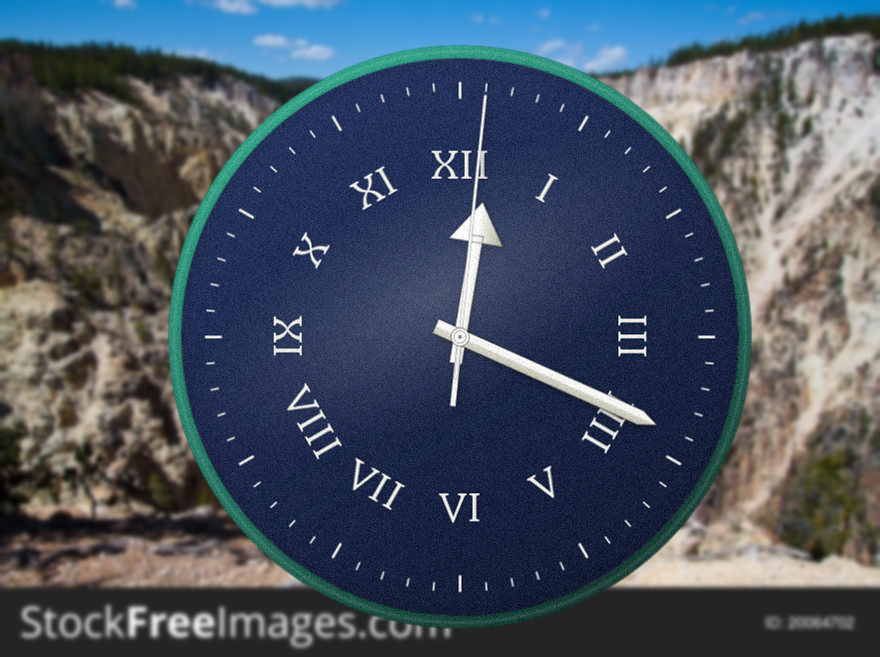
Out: {"hour": 12, "minute": 19, "second": 1}
